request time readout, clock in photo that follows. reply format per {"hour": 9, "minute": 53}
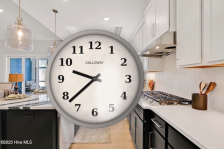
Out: {"hour": 9, "minute": 38}
